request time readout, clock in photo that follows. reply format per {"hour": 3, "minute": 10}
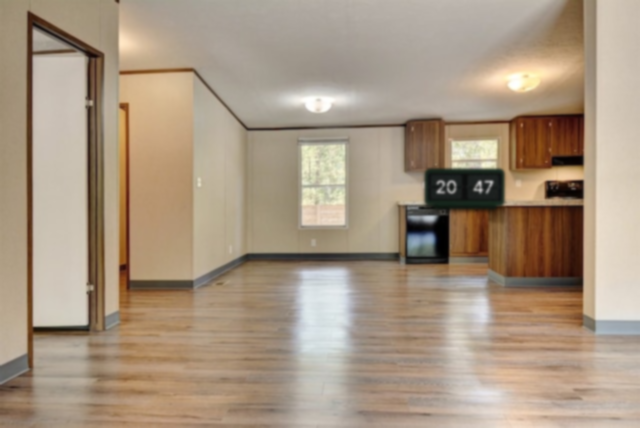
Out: {"hour": 20, "minute": 47}
